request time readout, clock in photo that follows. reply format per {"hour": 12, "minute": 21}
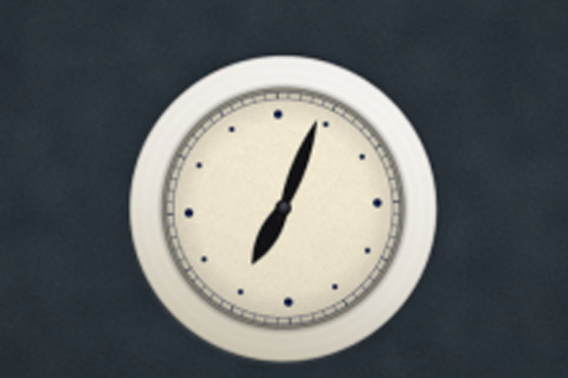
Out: {"hour": 7, "minute": 4}
